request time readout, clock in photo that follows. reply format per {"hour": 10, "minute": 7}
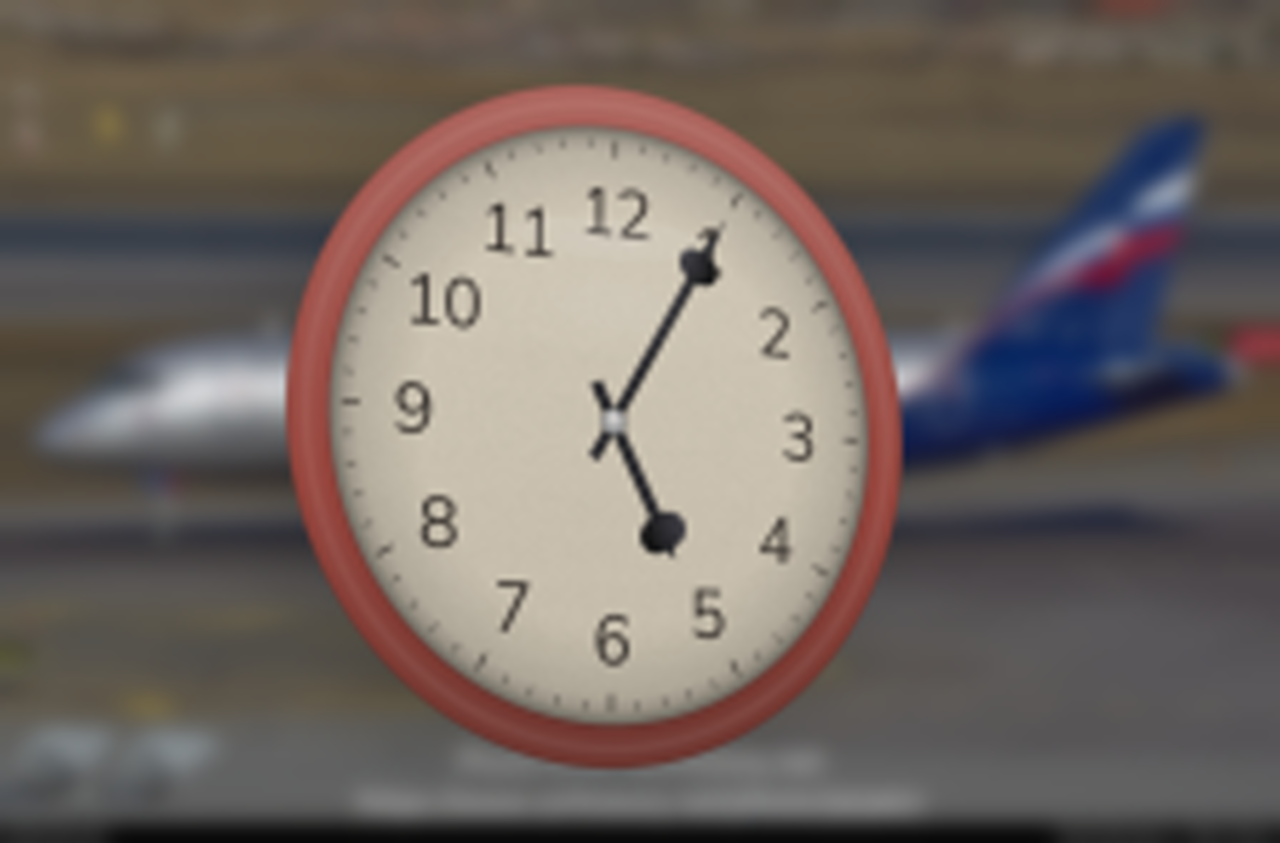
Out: {"hour": 5, "minute": 5}
